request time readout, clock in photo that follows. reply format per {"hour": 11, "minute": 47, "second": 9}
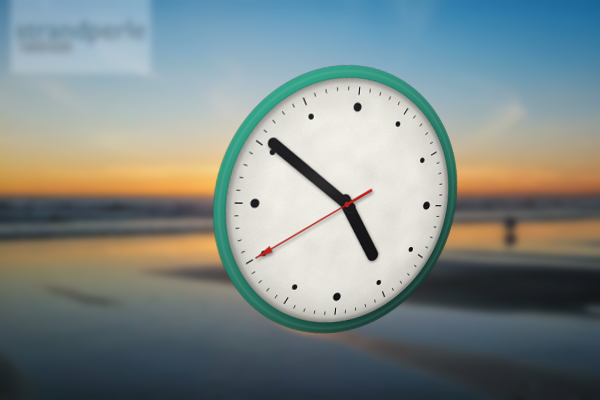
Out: {"hour": 4, "minute": 50, "second": 40}
